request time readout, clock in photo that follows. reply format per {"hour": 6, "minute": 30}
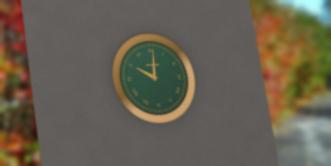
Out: {"hour": 10, "minute": 1}
